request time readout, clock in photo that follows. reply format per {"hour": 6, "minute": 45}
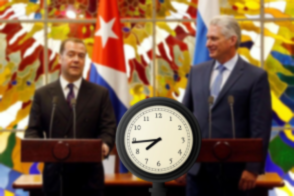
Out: {"hour": 7, "minute": 44}
